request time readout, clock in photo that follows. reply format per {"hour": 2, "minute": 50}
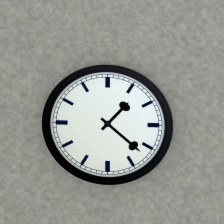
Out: {"hour": 1, "minute": 22}
